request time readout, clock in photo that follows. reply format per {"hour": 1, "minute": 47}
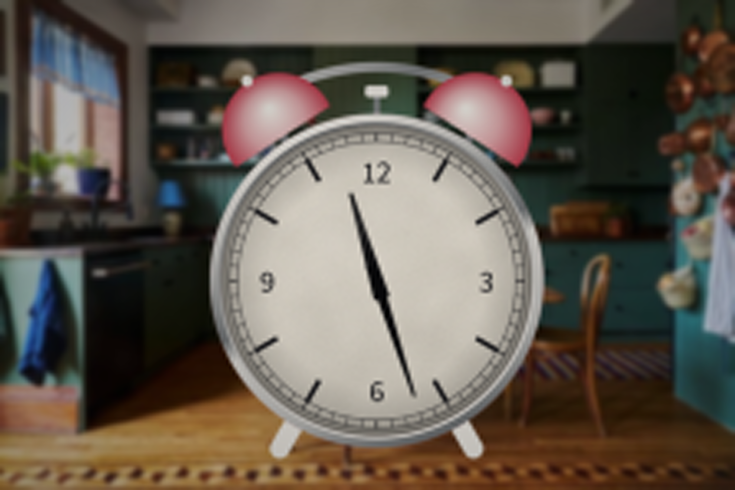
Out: {"hour": 11, "minute": 27}
